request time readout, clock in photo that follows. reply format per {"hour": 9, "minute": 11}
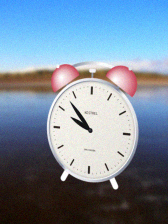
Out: {"hour": 9, "minute": 53}
